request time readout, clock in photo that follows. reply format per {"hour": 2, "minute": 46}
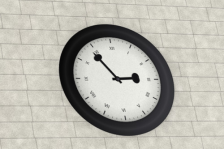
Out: {"hour": 2, "minute": 54}
